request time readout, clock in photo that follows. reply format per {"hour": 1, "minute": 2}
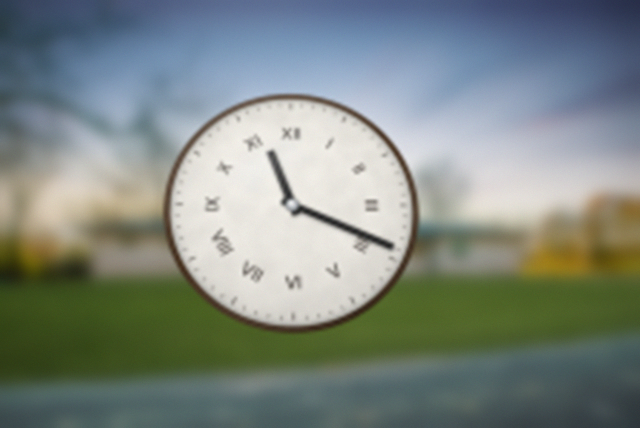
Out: {"hour": 11, "minute": 19}
